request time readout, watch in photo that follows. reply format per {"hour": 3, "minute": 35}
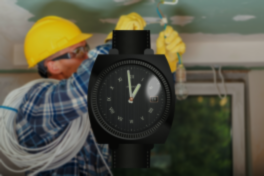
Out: {"hour": 12, "minute": 59}
